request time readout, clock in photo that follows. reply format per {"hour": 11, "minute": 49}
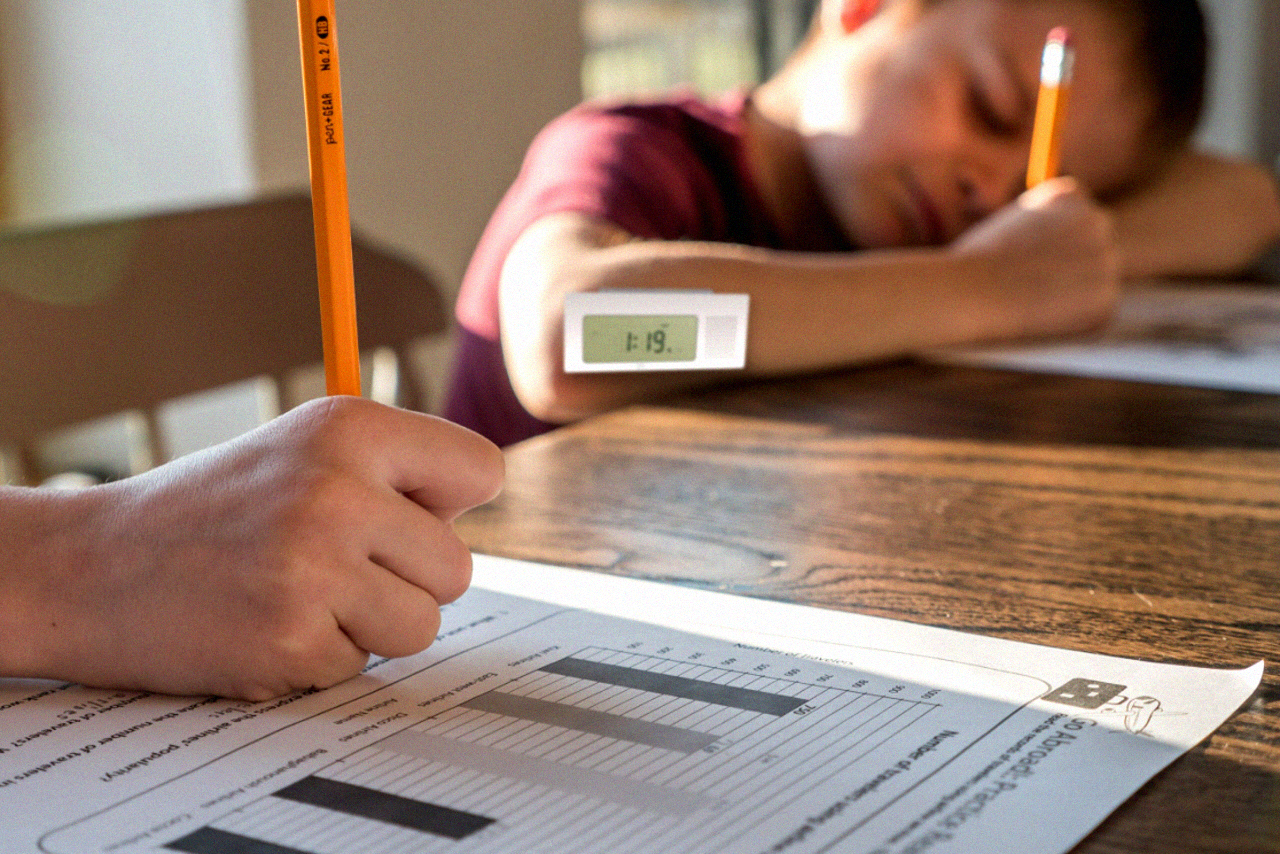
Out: {"hour": 1, "minute": 19}
